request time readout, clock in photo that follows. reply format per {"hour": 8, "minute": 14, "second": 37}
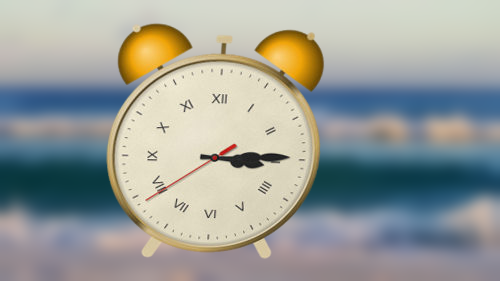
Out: {"hour": 3, "minute": 14, "second": 39}
